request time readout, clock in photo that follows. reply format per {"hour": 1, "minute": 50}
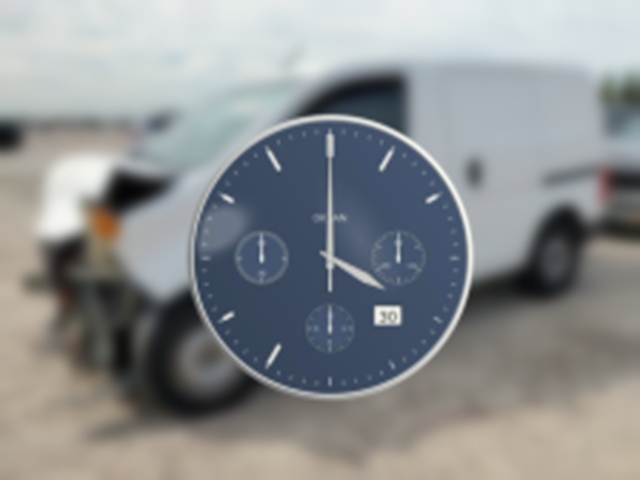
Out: {"hour": 4, "minute": 0}
